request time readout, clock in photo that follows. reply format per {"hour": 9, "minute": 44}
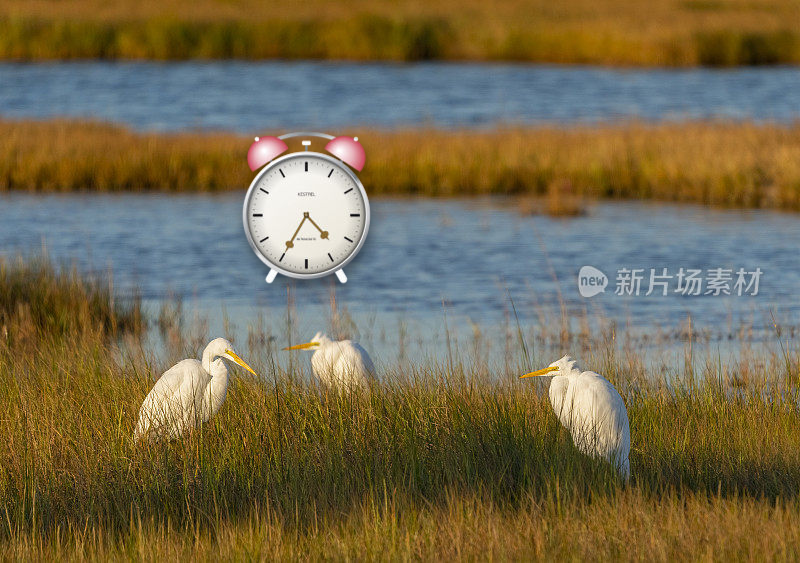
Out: {"hour": 4, "minute": 35}
